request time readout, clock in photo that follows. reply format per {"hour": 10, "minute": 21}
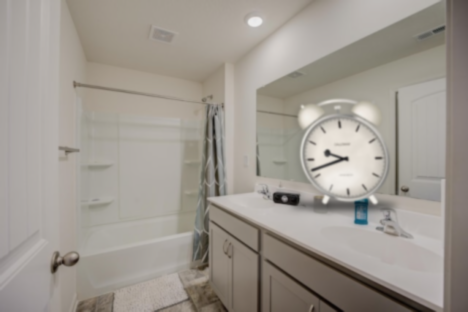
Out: {"hour": 9, "minute": 42}
